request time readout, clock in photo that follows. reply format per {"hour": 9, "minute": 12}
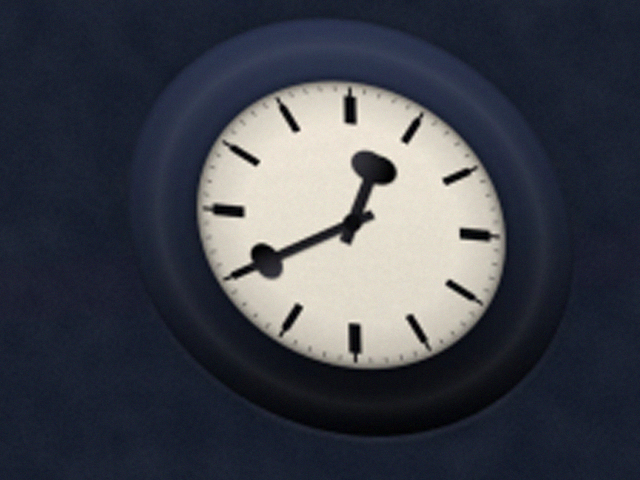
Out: {"hour": 12, "minute": 40}
